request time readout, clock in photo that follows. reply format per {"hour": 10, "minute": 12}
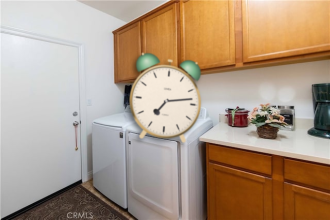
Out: {"hour": 7, "minute": 13}
